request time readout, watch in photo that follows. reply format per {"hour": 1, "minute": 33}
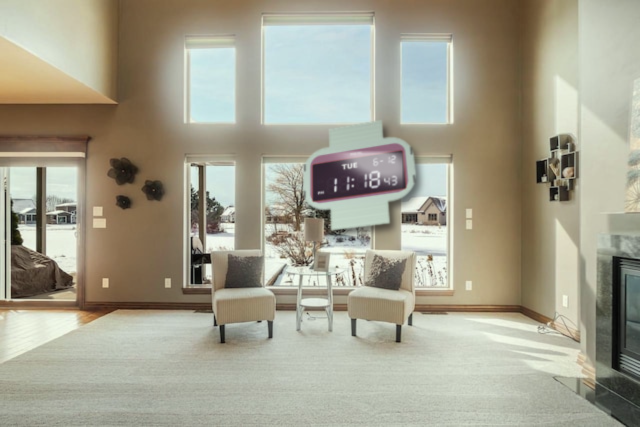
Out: {"hour": 11, "minute": 18}
